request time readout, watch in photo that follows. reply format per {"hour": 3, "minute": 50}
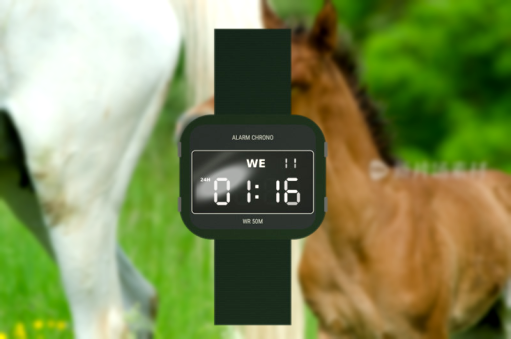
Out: {"hour": 1, "minute": 16}
